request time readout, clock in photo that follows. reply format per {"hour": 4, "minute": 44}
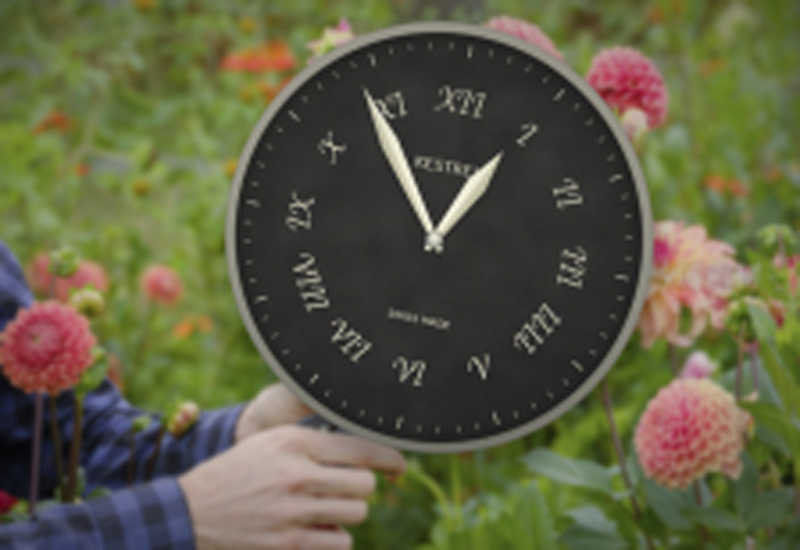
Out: {"hour": 12, "minute": 54}
